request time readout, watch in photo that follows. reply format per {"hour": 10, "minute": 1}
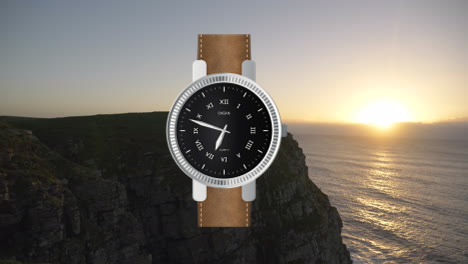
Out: {"hour": 6, "minute": 48}
